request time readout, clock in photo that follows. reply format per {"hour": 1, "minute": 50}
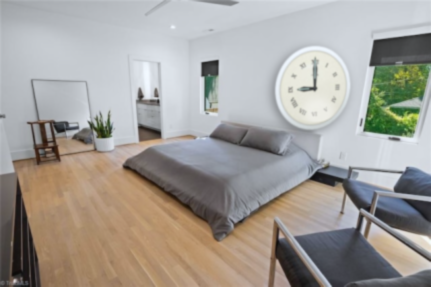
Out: {"hour": 9, "minute": 0}
